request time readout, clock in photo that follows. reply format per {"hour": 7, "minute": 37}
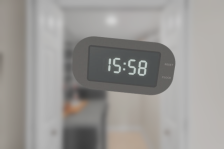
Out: {"hour": 15, "minute": 58}
